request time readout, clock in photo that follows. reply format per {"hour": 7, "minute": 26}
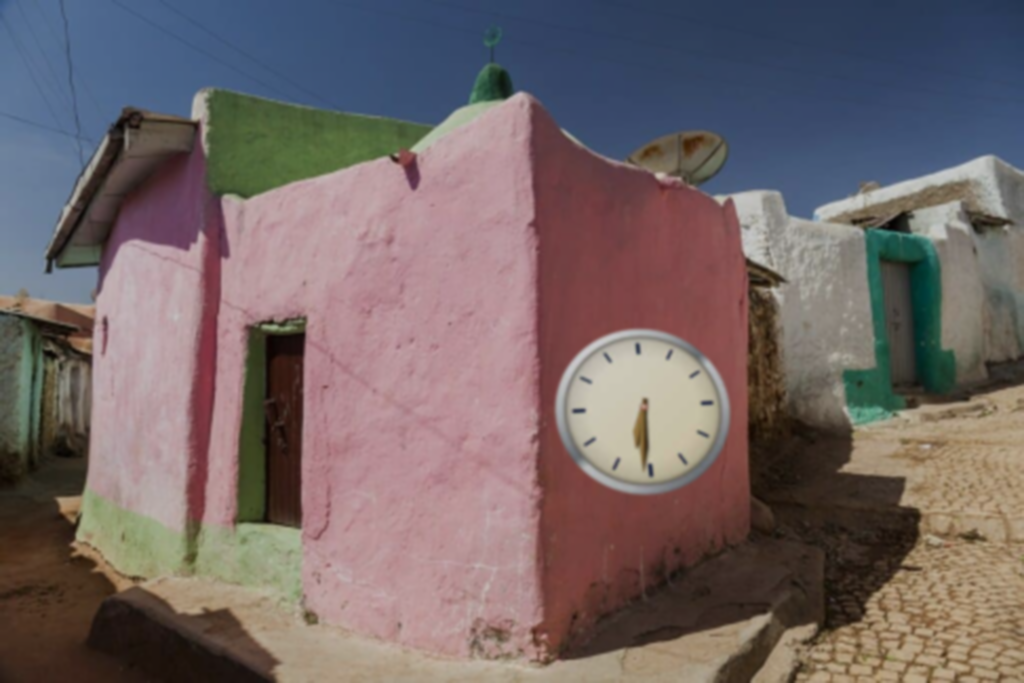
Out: {"hour": 6, "minute": 31}
